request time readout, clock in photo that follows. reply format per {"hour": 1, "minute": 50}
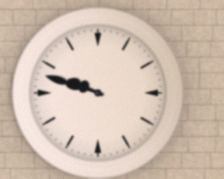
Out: {"hour": 9, "minute": 48}
